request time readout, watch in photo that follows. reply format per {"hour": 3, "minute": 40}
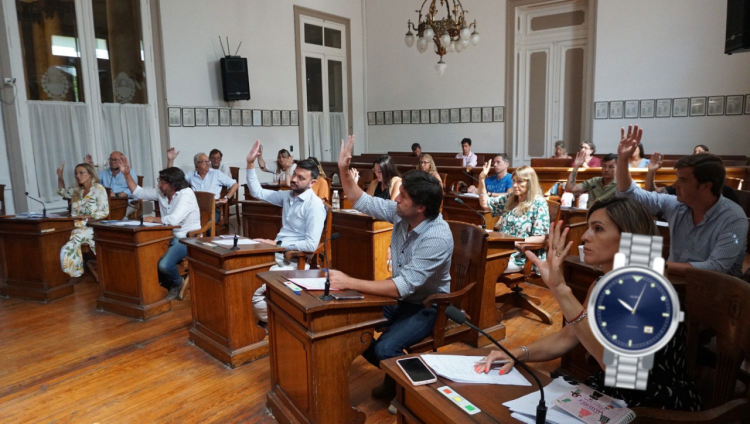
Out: {"hour": 10, "minute": 3}
